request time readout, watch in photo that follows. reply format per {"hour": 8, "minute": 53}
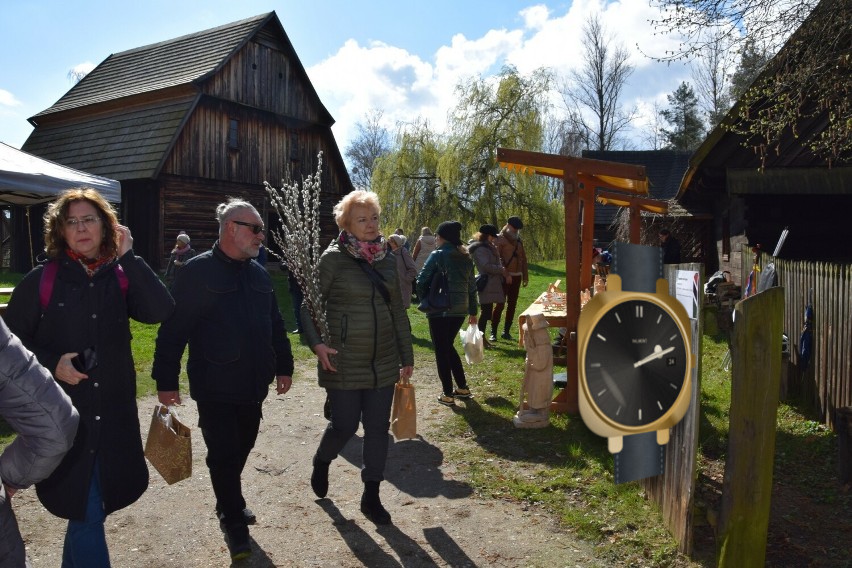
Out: {"hour": 2, "minute": 12}
